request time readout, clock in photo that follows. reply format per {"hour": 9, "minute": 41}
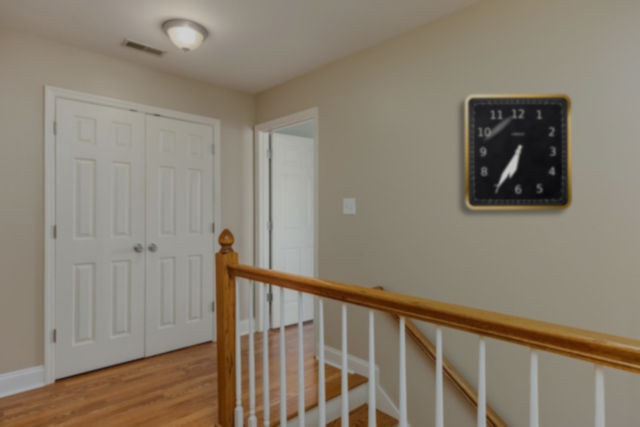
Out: {"hour": 6, "minute": 35}
